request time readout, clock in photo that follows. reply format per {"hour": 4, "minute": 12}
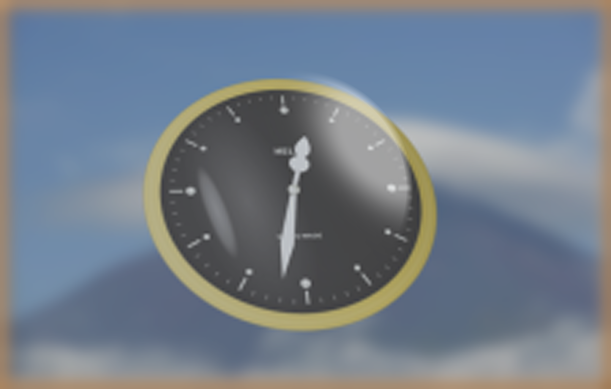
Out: {"hour": 12, "minute": 32}
